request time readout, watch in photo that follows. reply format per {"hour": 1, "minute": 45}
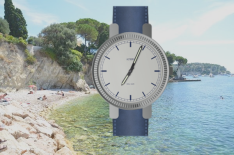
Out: {"hour": 7, "minute": 4}
